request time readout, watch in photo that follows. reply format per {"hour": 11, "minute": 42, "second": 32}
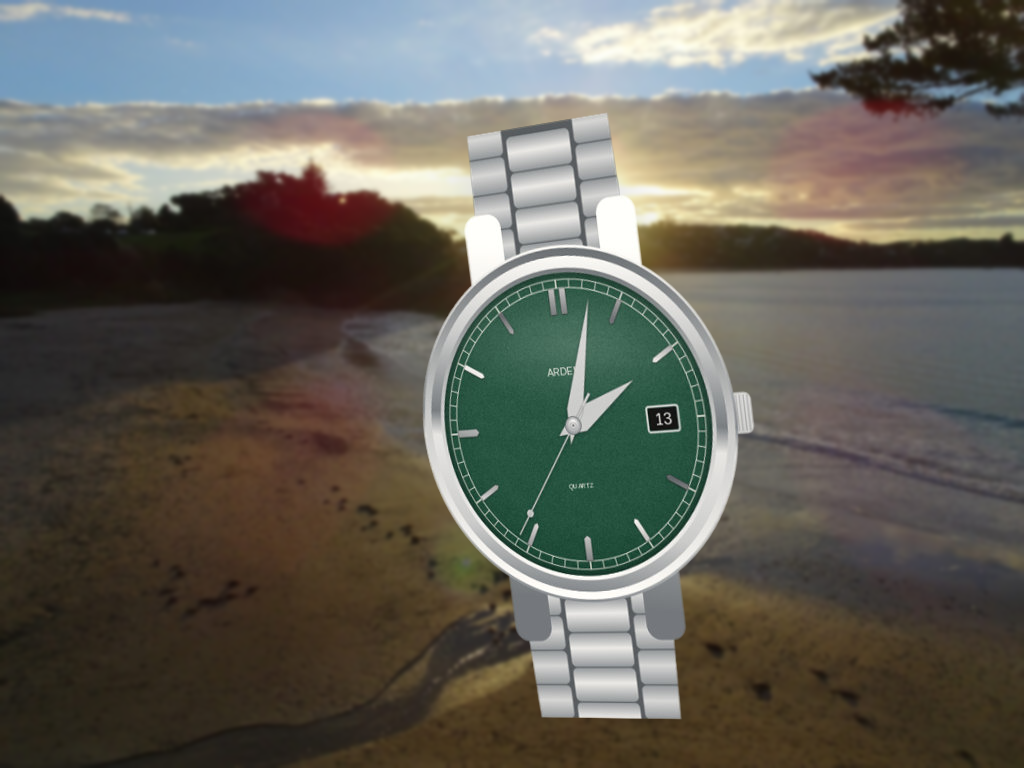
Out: {"hour": 2, "minute": 2, "second": 36}
